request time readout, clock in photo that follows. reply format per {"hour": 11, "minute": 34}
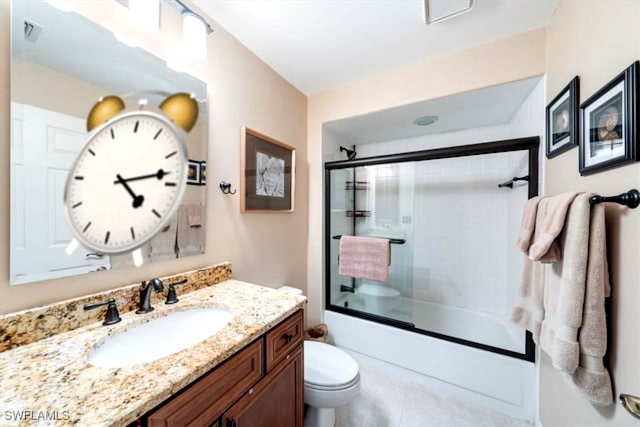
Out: {"hour": 4, "minute": 13}
